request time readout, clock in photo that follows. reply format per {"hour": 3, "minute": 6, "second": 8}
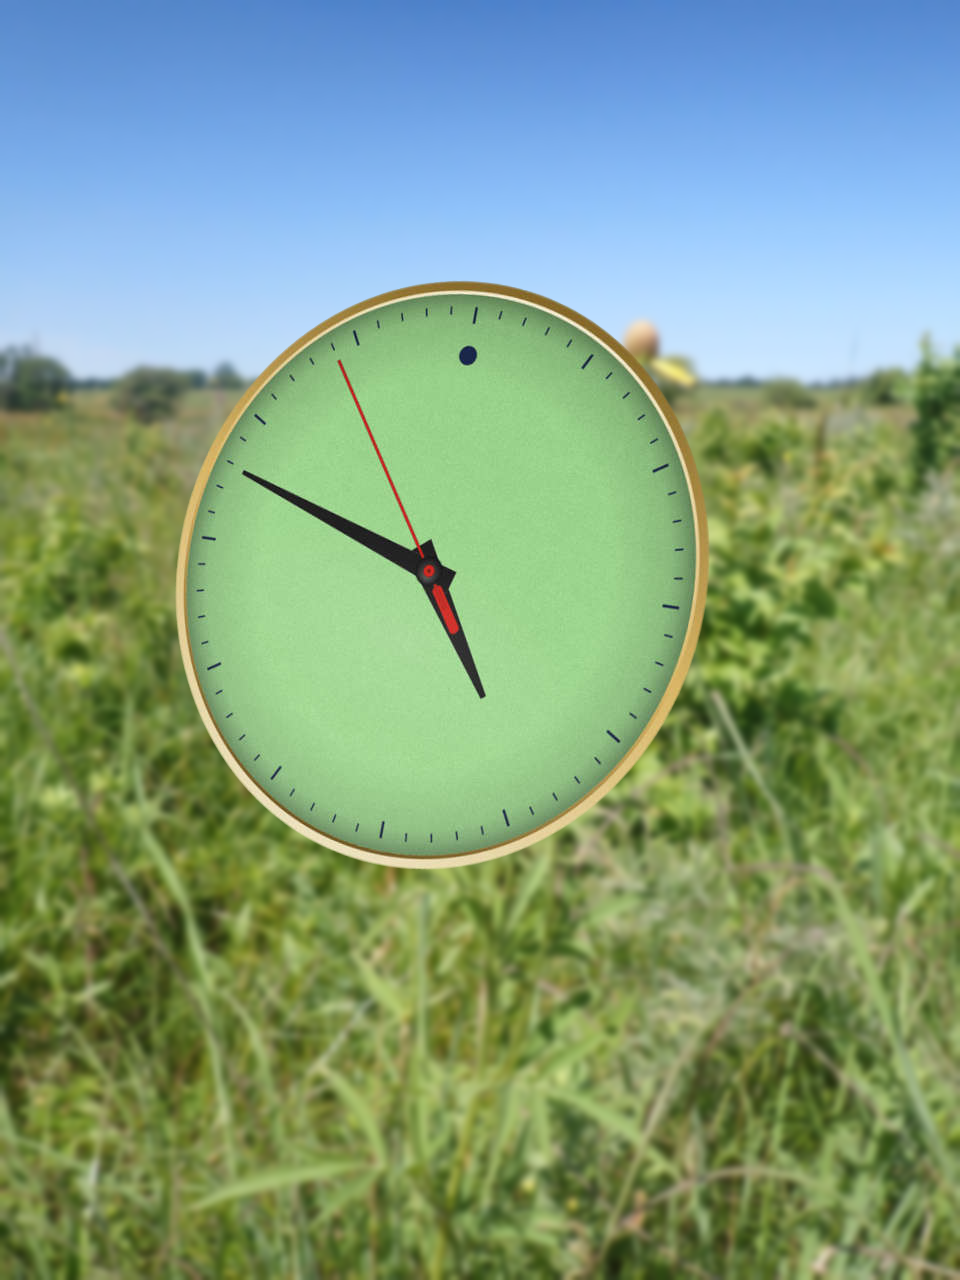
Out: {"hour": 4, "minute": 47, "second": 54}
